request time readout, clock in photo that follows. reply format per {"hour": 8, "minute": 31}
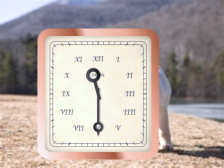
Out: {"hour": 11, "minute": 30}
